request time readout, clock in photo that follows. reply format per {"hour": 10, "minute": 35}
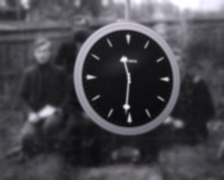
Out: {"hour": 11, "minute": 31}
